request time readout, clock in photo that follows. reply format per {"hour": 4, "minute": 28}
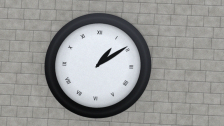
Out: {"hour": 1, "minute": 9}
